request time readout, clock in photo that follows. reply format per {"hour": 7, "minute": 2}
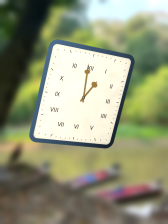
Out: {"hour": 12, "minute": 59}
